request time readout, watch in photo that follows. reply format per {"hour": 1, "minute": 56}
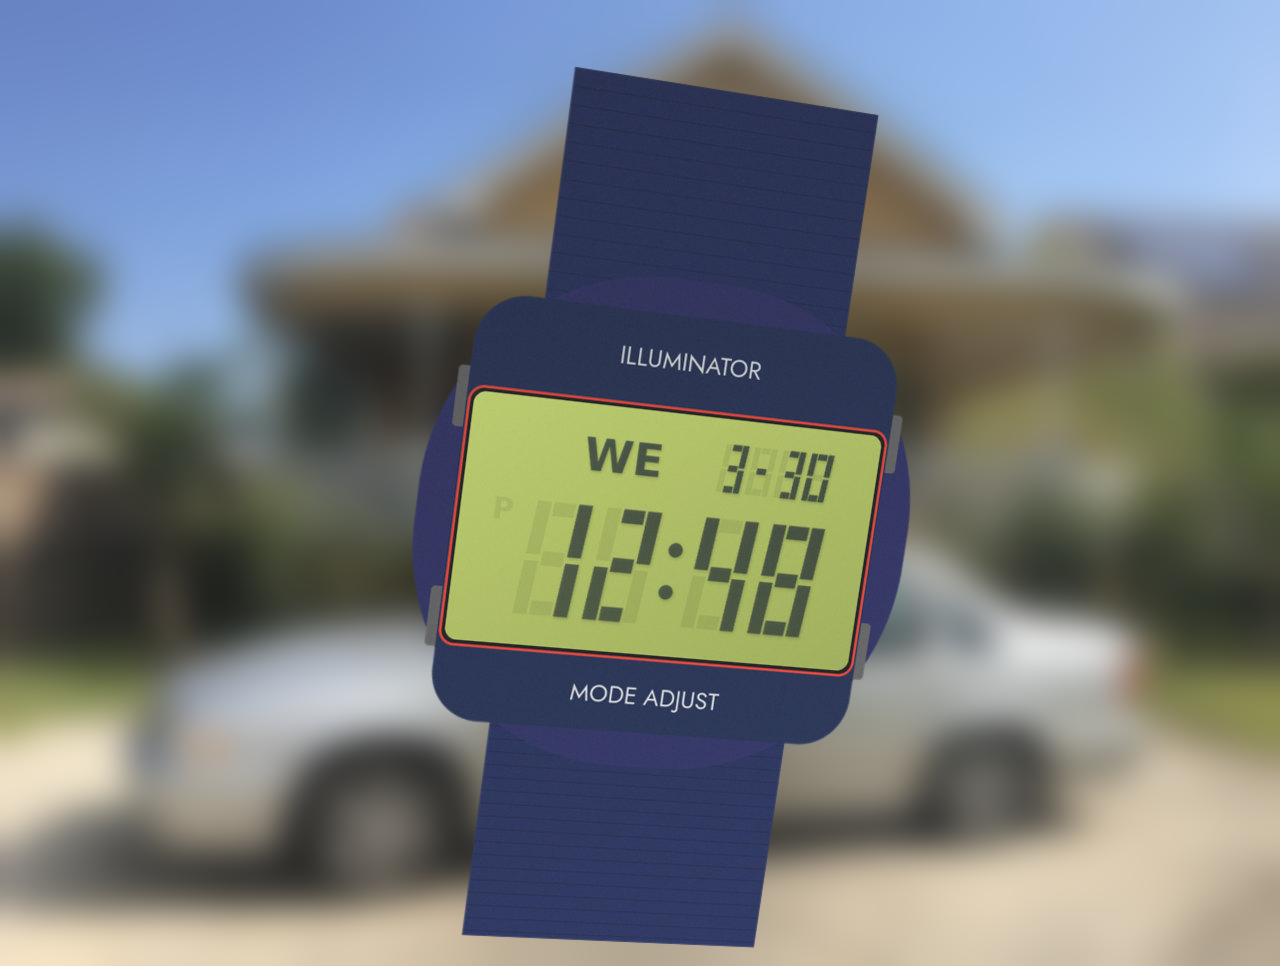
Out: {"hour": 12, "minute": 48}
